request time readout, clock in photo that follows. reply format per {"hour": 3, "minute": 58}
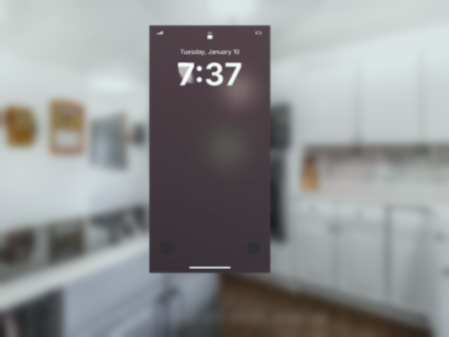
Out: {"hour": 7, "minute": 37}
